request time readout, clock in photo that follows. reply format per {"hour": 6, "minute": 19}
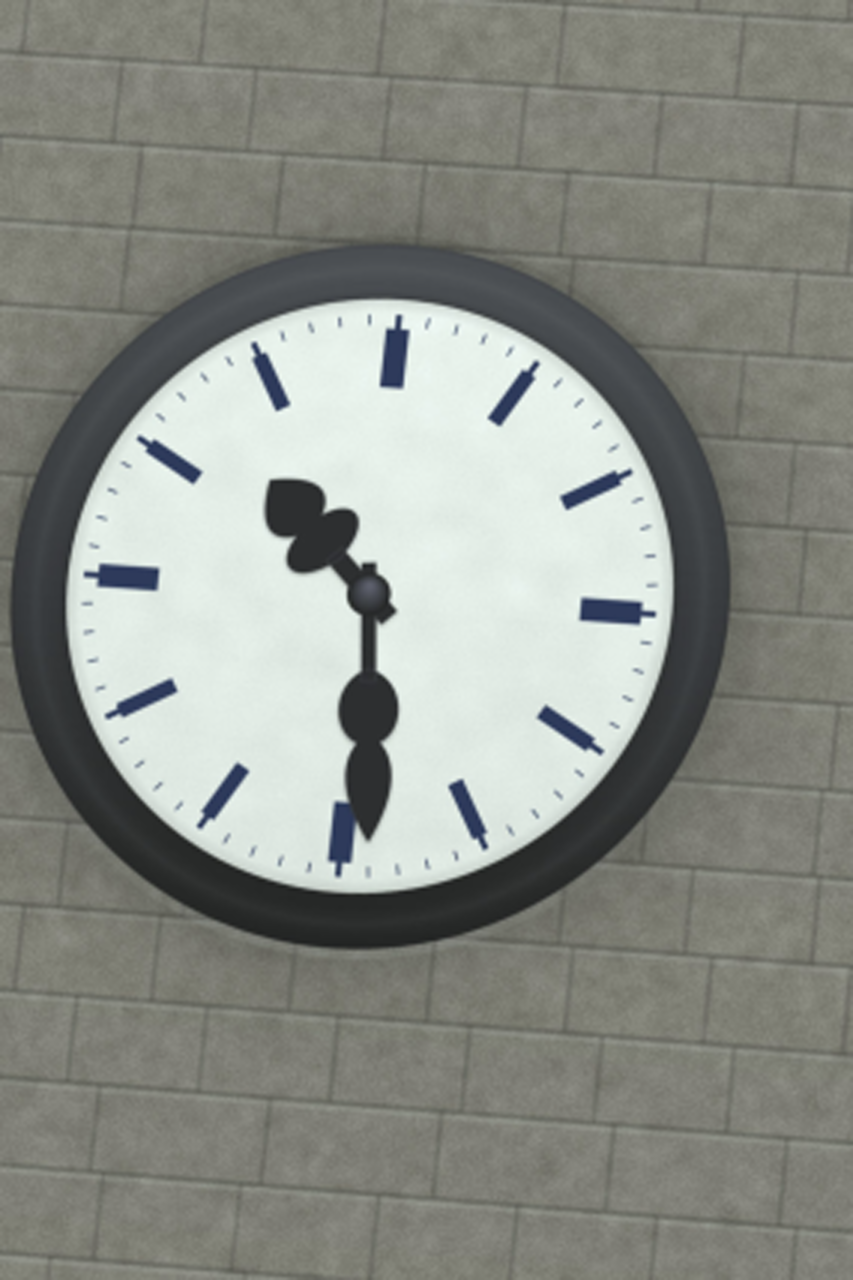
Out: {"hour": 10, "minute": 29}
